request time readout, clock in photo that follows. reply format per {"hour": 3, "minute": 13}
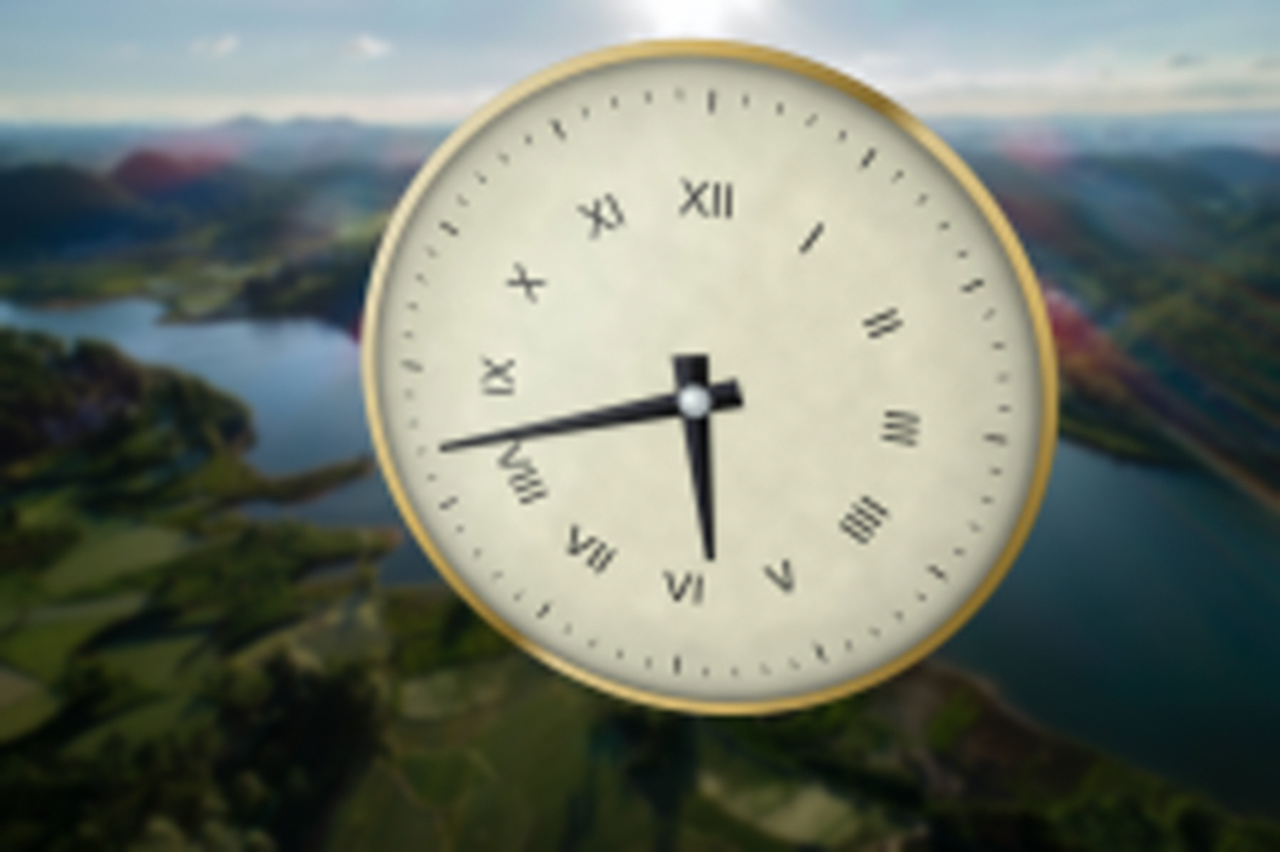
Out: {"hour": 5, "minute": 42}
